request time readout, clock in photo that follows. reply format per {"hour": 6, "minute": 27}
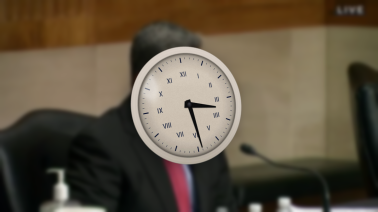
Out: {"hour": 3, "minute": 29}
